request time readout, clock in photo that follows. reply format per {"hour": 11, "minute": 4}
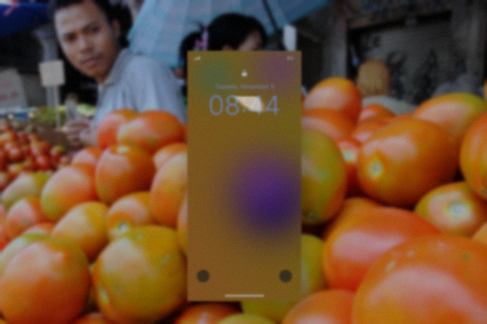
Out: {"hour": 8, "minute": 44}
